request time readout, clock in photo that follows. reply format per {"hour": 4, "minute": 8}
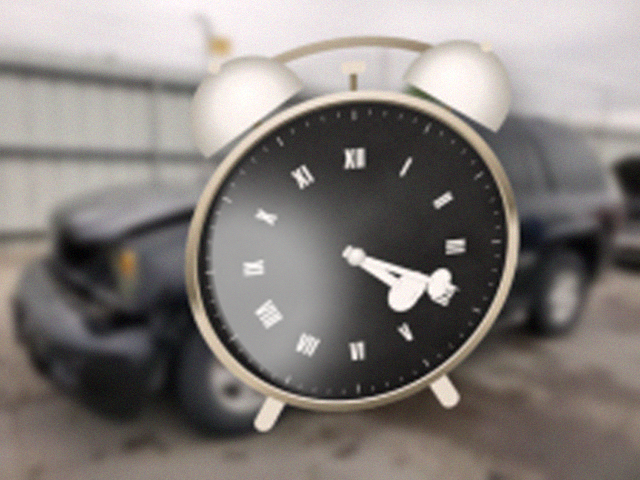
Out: {"hour": 4, "minute": 19}
